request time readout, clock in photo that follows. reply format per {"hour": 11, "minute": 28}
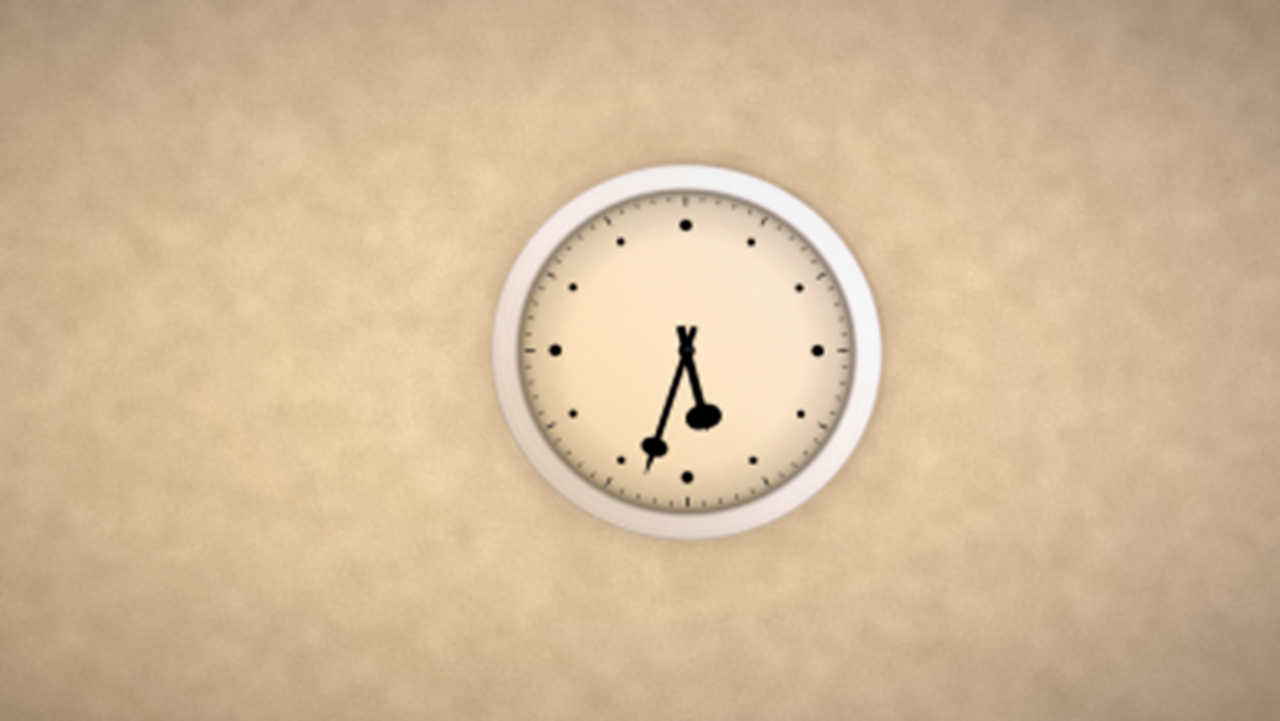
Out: {"hour": 5, "minute": 33}
